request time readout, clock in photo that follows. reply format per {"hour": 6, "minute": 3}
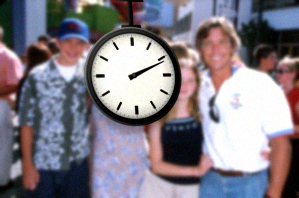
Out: {"hour": 2, "minute": 11}
